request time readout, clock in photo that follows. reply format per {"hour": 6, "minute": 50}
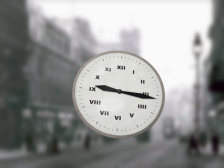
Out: {"hour": 9, "minute": 16}
